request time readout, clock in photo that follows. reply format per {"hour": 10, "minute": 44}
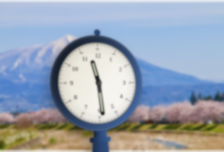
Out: {"hour": 11, "minute": 29}
